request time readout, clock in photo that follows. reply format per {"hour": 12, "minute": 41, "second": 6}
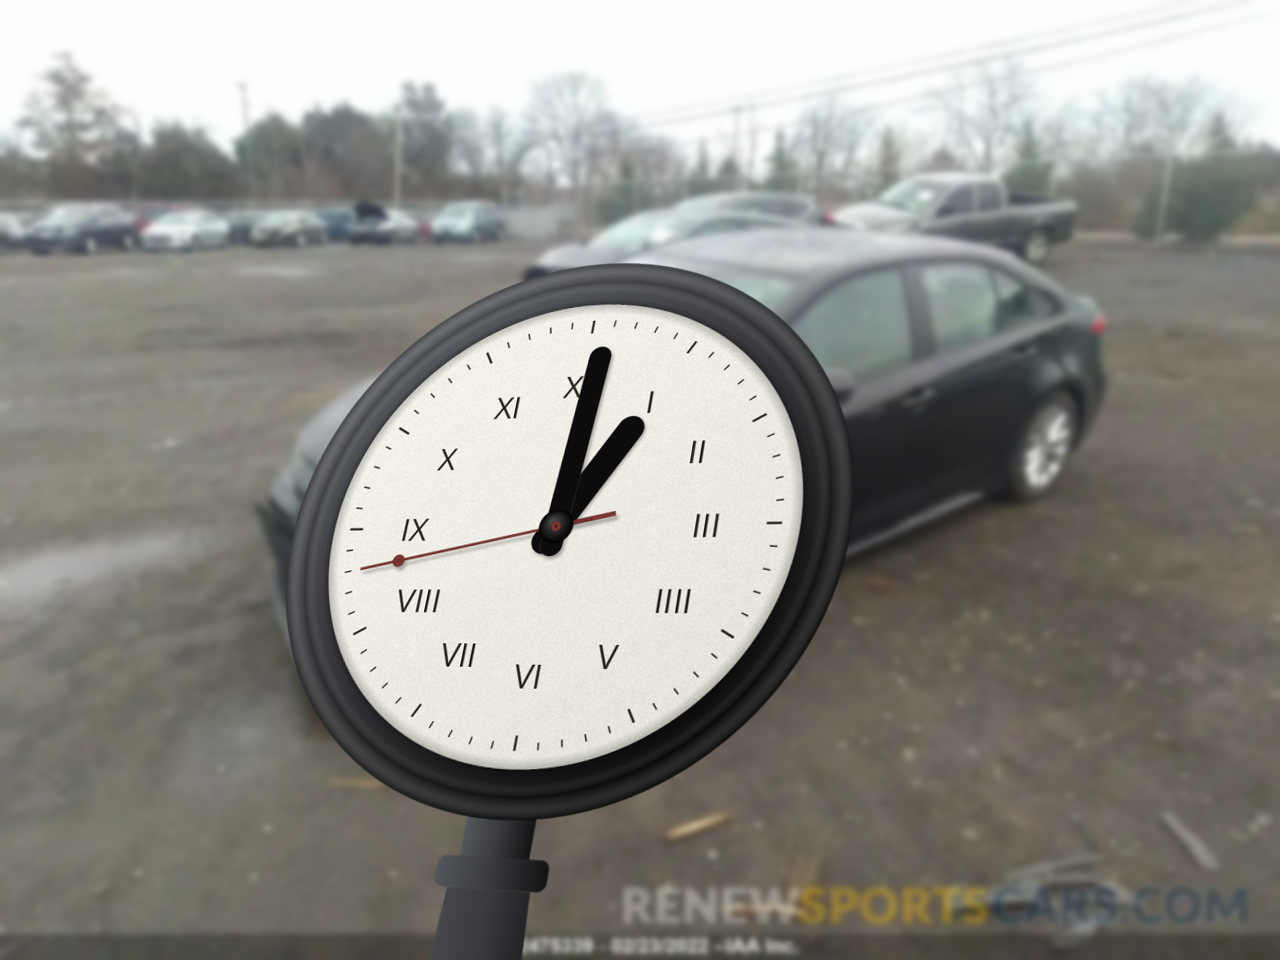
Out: {"hour": 1, "minute": 0, "second": 43}
